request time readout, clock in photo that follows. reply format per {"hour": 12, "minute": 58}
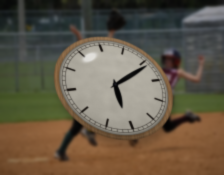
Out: {"hour": 6, "minute": 11}
